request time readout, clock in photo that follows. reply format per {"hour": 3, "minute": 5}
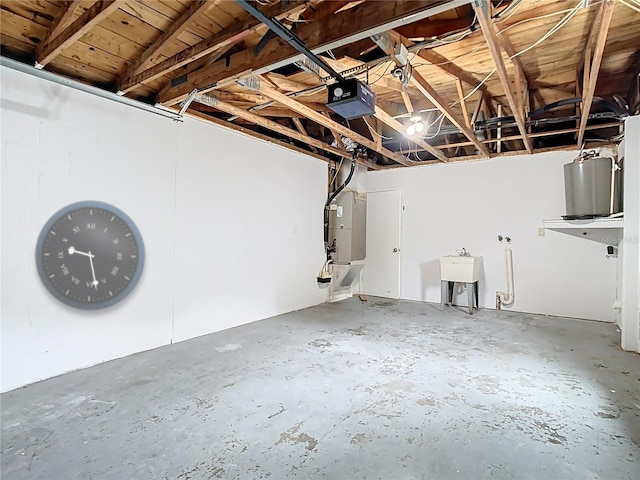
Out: {"hour": 9, "minute": 28}
